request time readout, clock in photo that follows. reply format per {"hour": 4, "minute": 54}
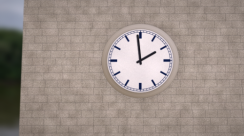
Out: {"hour": 1, "minute": 59}
